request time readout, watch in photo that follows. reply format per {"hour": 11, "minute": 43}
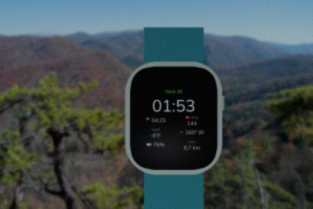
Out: {"hour": 1, "minute": 53}
